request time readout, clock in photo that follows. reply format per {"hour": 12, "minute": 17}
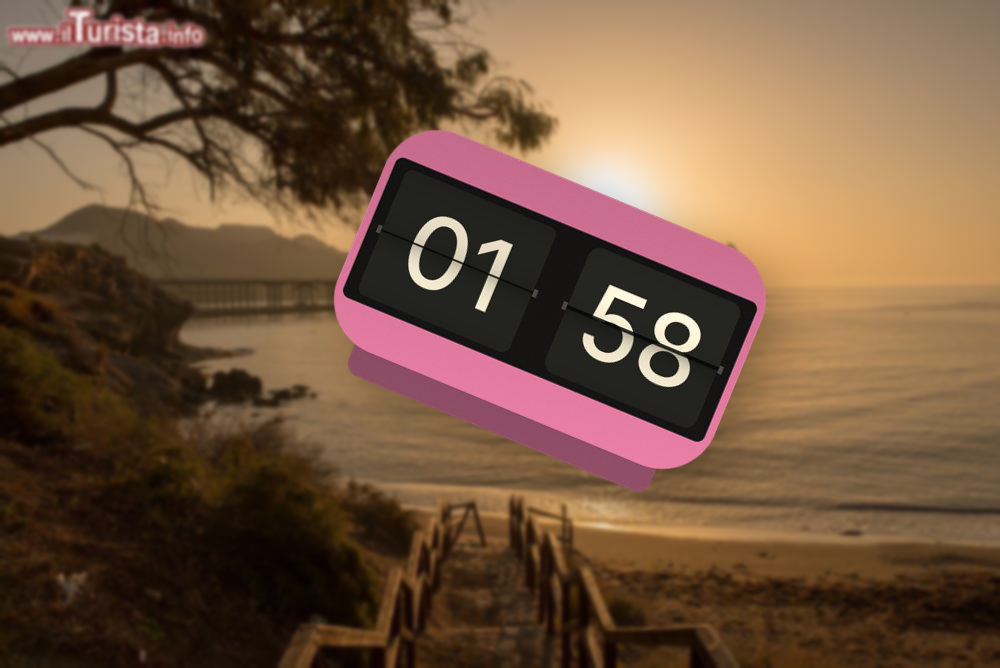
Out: {"hour": 1, "minute": 58}
